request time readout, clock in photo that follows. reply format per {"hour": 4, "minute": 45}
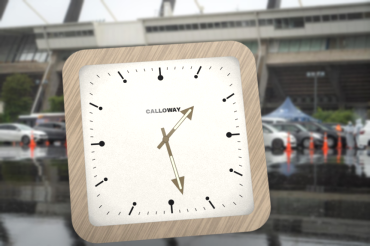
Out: {"hour": 1, "minute": 28}
